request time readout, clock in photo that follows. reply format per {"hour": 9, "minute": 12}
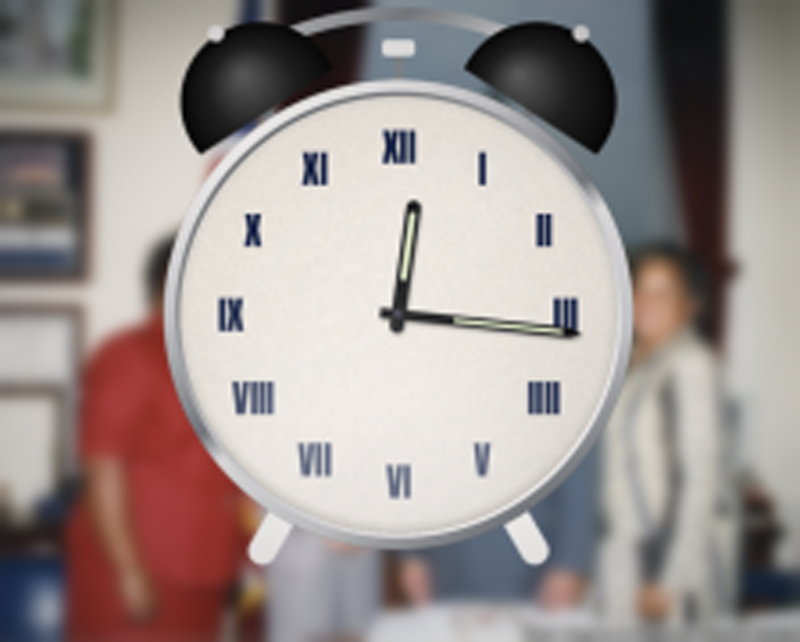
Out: {"hour": 12, "minute": 16}
